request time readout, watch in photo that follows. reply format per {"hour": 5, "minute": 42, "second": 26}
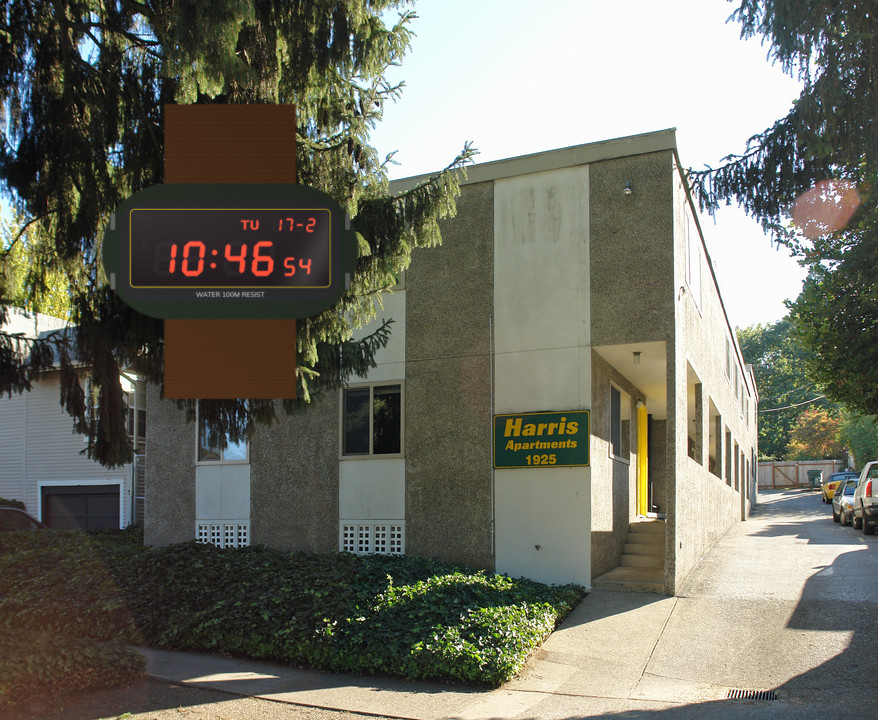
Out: {"hour": 10, "minute": 46, "second": 54}
